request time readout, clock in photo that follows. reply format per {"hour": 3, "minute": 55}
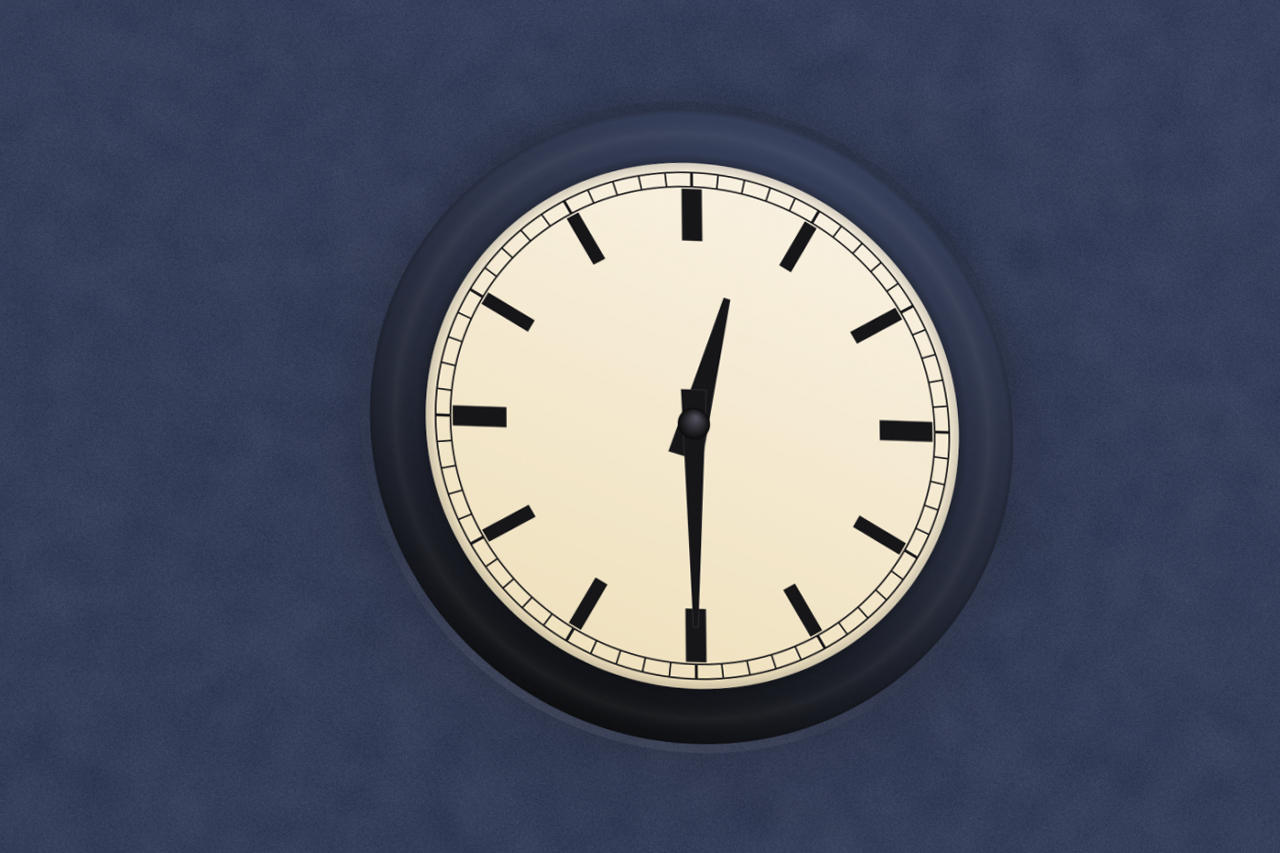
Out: {"hour": 12, "minute": 30}
